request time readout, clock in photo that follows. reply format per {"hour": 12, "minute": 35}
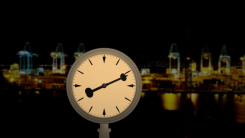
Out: {"hour": 8, "minute": 11}
